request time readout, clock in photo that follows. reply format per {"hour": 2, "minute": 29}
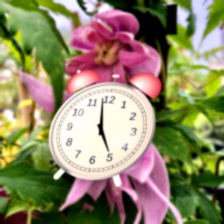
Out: {"hour": 4, "minute": 58}
